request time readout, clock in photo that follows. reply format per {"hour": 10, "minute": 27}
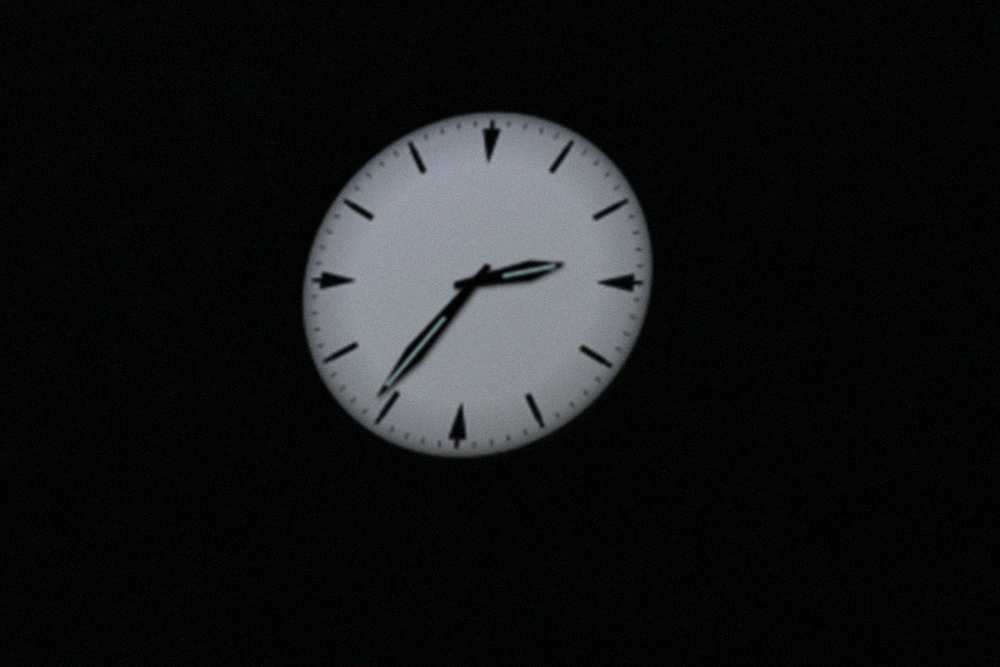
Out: {"hour": 2, "minute": 36}
